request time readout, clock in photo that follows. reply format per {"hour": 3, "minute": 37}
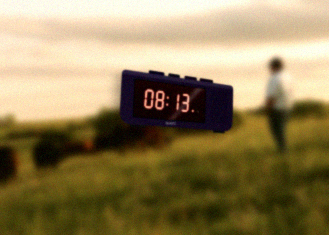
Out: {"hour": 8, "minute": 13}
